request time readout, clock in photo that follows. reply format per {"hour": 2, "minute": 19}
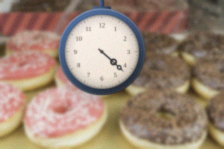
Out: {"hour": 4, "minute": 22}
